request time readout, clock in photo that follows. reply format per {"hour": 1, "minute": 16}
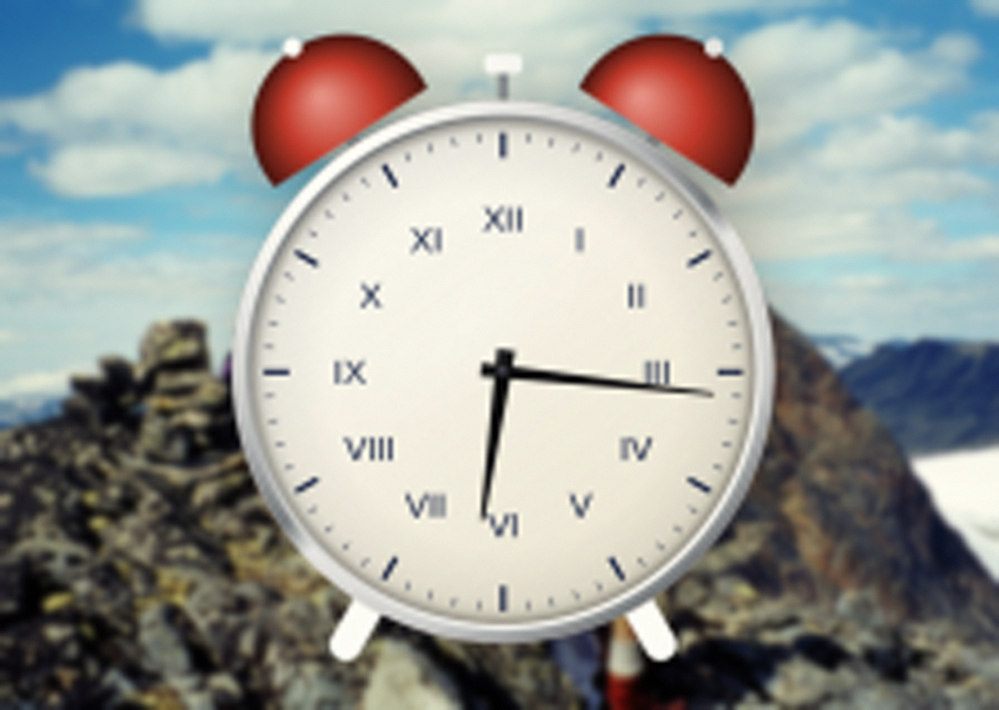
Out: {"hour": 6, "minute": 16}
